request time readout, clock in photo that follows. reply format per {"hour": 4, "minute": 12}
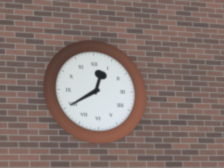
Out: {"hour": 12, "minute": 40}
